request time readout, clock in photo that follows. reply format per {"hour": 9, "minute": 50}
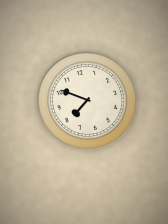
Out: {"hour": 7, "minute": 51}
